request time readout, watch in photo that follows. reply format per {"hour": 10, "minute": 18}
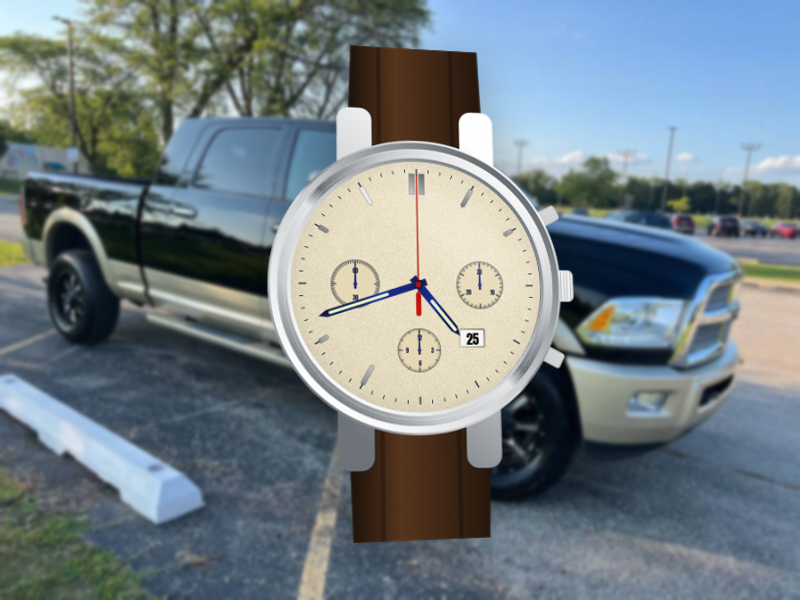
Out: {"hour": 4, "minute": 42}
